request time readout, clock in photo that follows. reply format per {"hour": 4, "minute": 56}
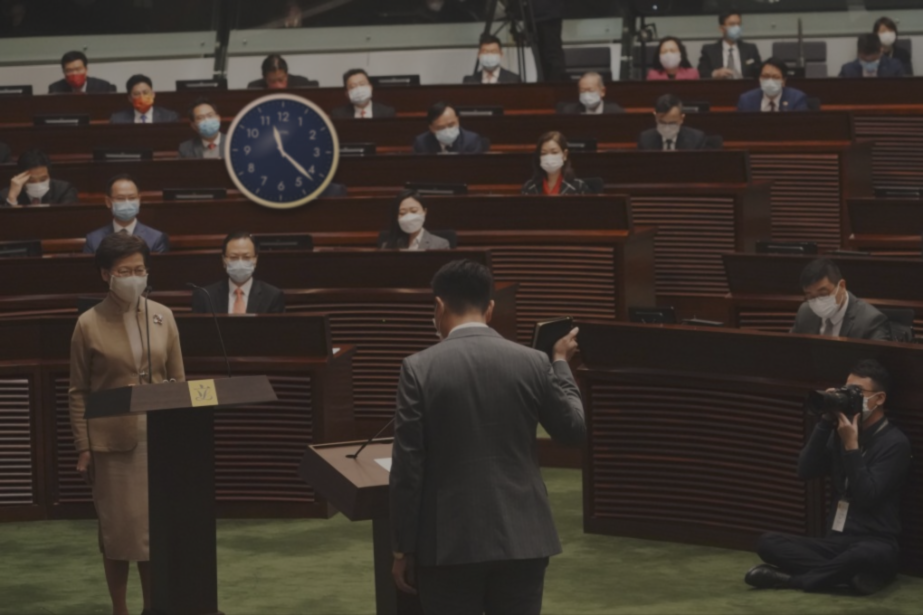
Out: {"hour": 11, "minute": 22}
